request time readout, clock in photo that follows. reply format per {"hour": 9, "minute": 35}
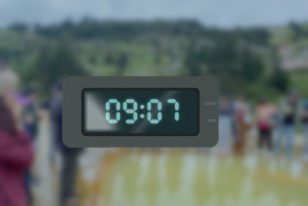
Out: {"hour": 9, "minute": 7}
